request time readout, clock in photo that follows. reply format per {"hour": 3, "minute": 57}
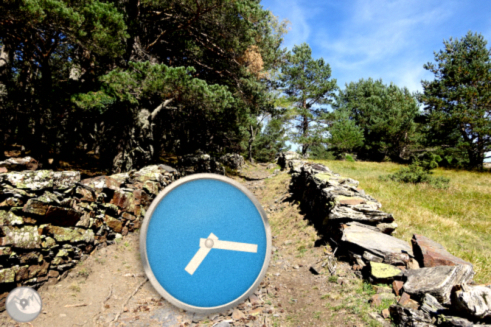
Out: {"hour": 7, "minute": 16}
